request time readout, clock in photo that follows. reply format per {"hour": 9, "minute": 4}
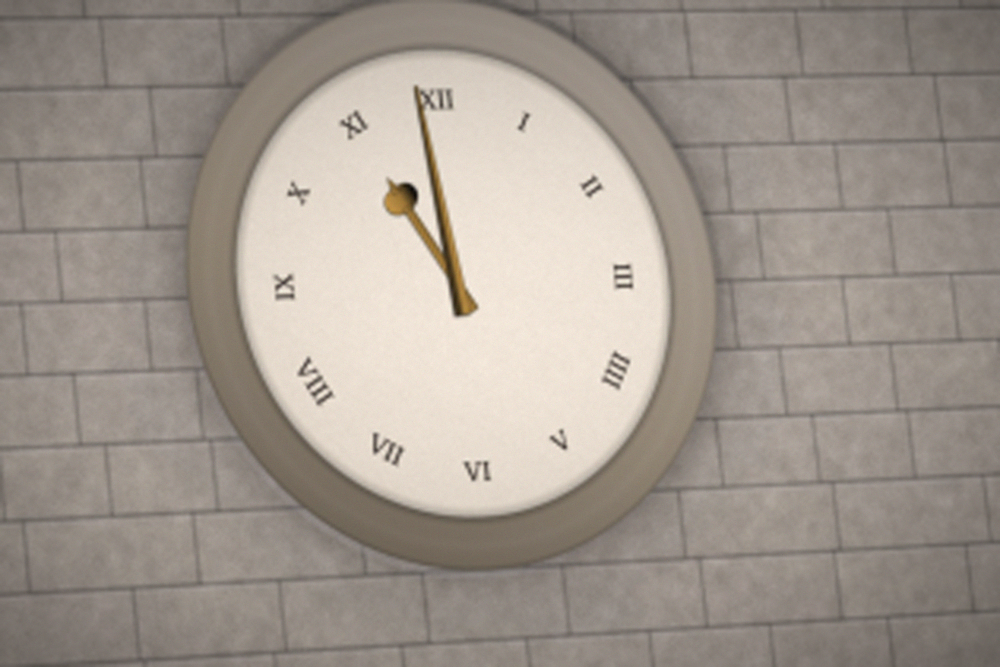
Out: {"hour": 10, "minute": 59}
